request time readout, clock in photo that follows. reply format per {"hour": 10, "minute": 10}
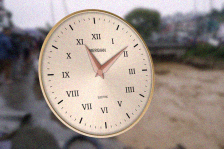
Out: {"hour": 11, "minute": 9}
